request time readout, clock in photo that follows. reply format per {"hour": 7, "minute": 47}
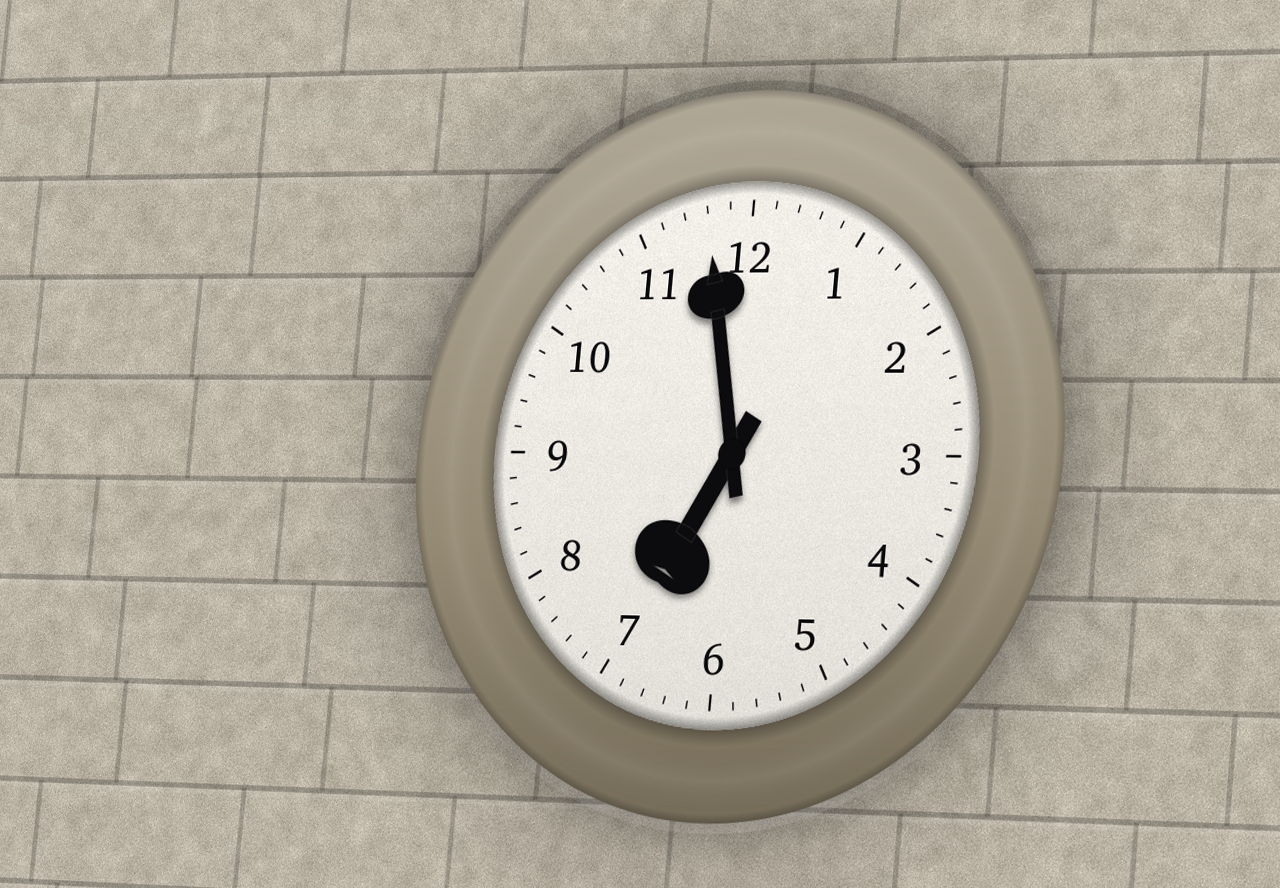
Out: {"hour": 6, "minute": 58}
